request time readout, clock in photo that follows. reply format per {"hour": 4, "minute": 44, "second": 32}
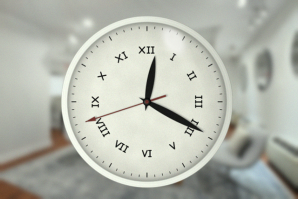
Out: {"hour": 12, "minute": 19, "second": 42}
